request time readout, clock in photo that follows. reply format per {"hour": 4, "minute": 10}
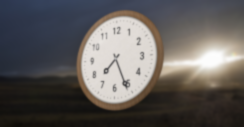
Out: {"hour": 7, "minute": 26}
